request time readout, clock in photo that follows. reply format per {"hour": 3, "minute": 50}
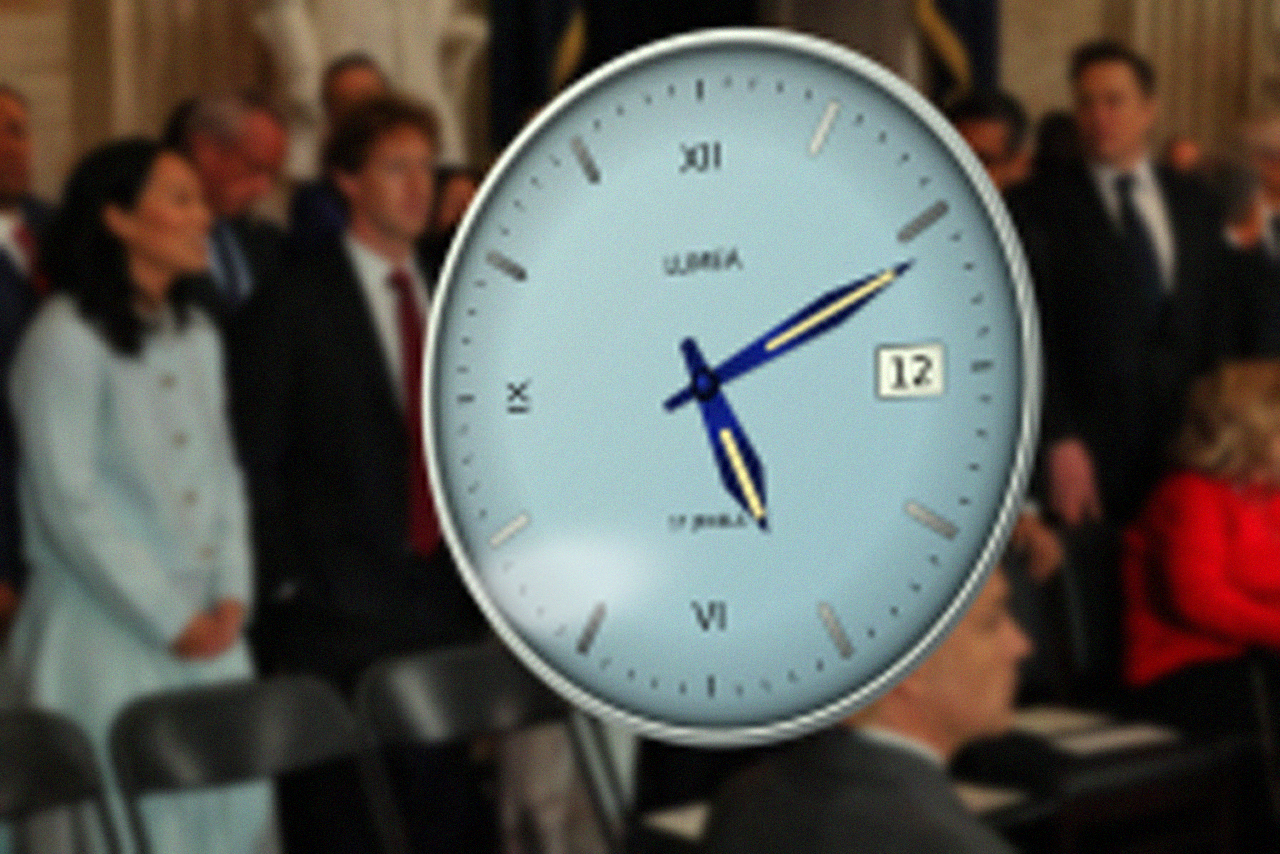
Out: {"hour": 5, "minute": 11}
